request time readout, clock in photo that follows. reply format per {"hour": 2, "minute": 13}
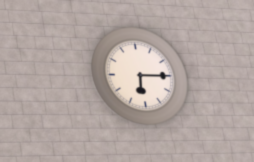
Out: {"hour": 6, "minute": 15}
